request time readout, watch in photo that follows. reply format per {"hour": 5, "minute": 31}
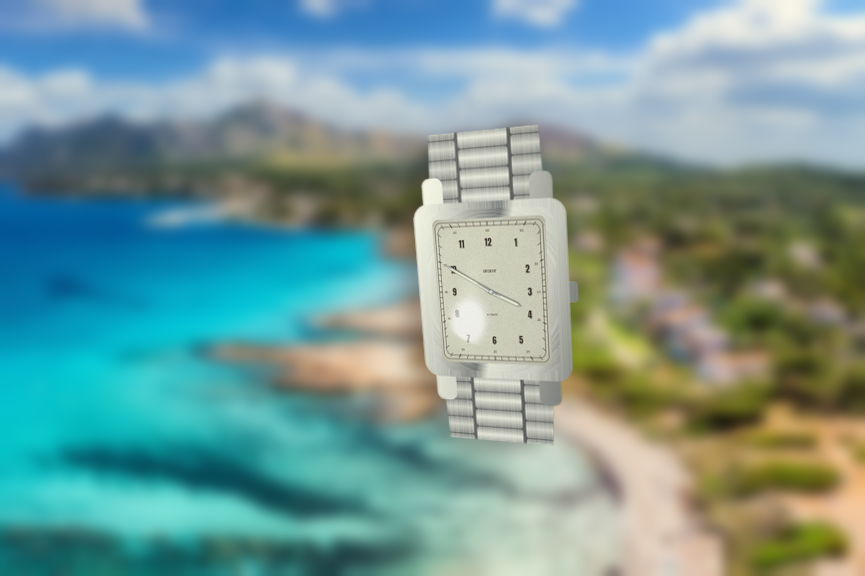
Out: {"hour": 3, "minute": 50}
